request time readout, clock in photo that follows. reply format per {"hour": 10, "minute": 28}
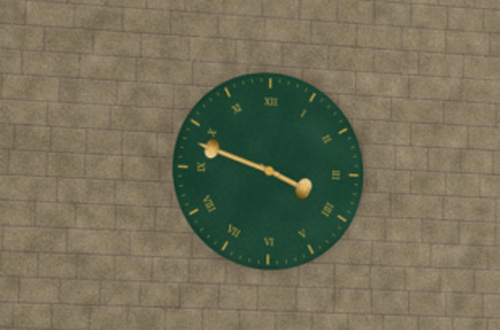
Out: {"hour": 3, "minute": 48}
